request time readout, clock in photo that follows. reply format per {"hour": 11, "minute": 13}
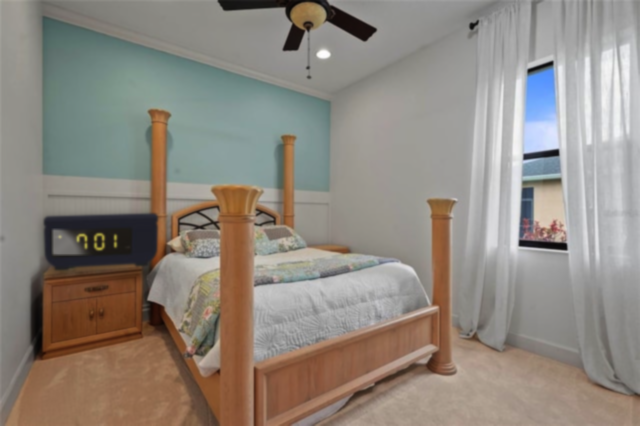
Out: {"hour": 7, "minute": 1}
